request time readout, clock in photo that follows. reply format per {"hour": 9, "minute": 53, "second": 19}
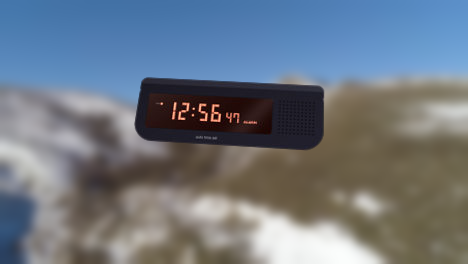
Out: {"hour": 12, "minute": 56, "second": 47}
